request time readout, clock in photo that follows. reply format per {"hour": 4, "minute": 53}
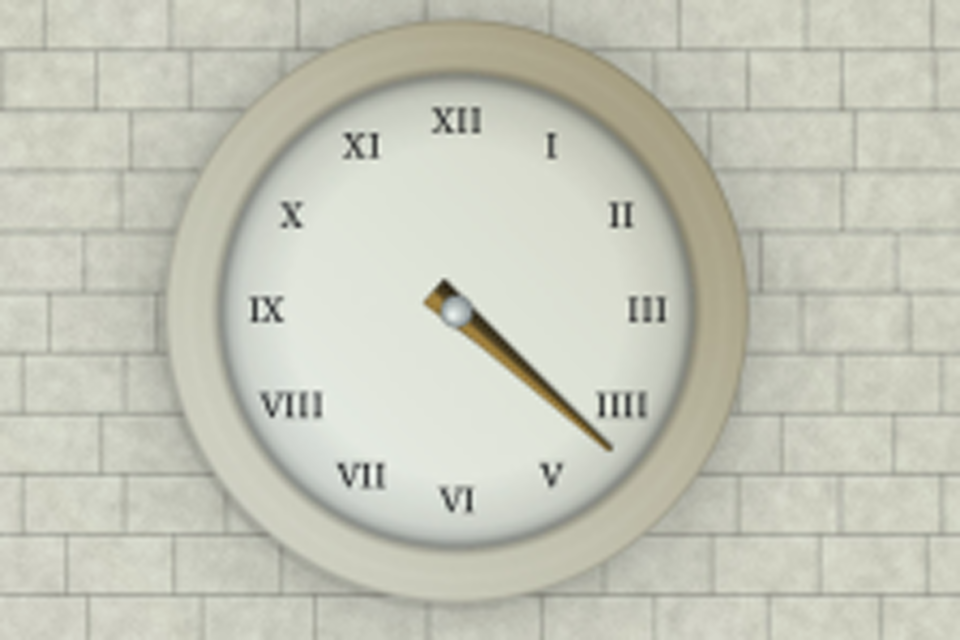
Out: {"hour": 4, "minute": 22}
